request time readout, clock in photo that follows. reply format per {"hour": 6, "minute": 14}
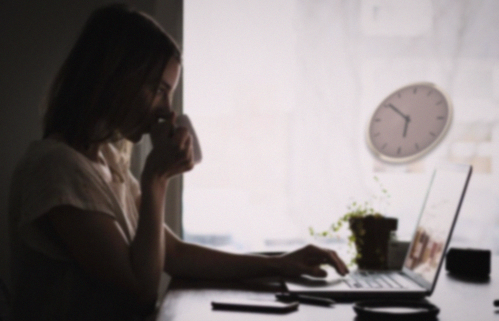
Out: {"hour": 5, "minute": 51}
